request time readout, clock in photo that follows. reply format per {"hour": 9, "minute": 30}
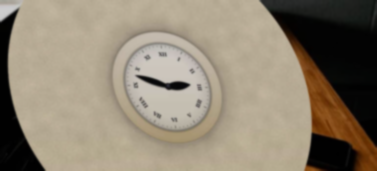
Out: {"hour": 2, "minute": 48}
